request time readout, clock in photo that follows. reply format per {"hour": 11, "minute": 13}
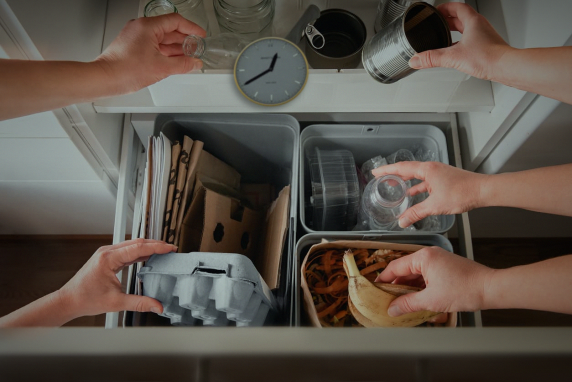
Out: {"hour": 12, "minute": 40}
